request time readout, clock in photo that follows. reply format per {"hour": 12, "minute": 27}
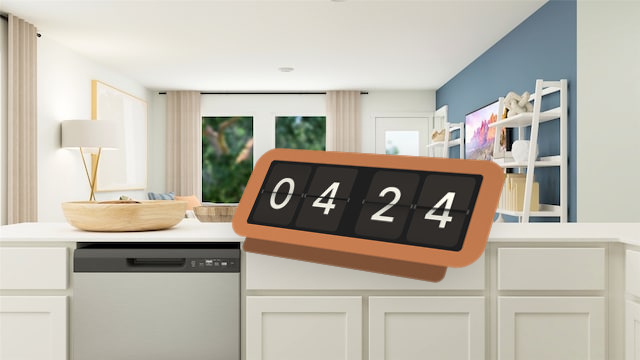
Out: {"hour": 4, "minute": 24}
